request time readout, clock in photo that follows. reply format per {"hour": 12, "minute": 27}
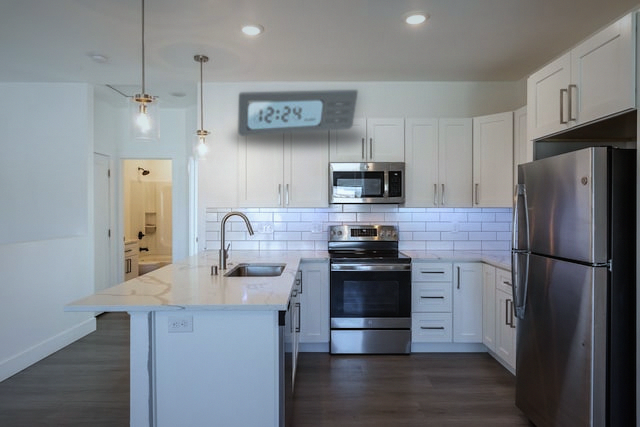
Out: {"hour": 12, "minute": 24}
